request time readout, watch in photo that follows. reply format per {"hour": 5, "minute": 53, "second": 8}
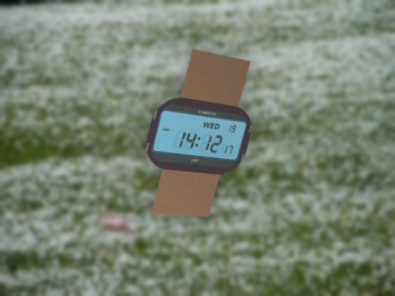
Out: {"hour": 14, "minute": 12, "second": 17}
